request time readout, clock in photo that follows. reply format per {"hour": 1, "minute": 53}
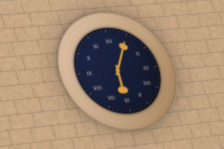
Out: {"hour": 6, "minute": 5}
